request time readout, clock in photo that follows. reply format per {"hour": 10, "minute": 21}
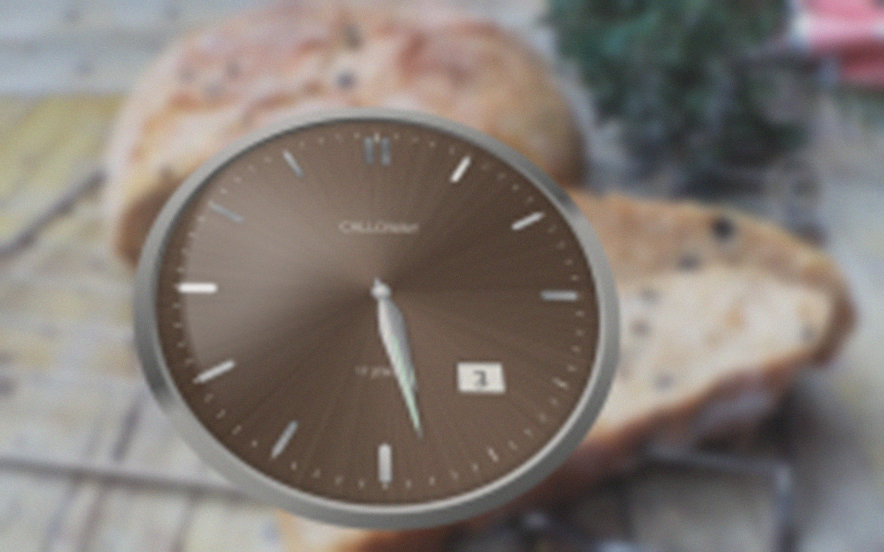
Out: {"hour": 5, "minute": 28}
